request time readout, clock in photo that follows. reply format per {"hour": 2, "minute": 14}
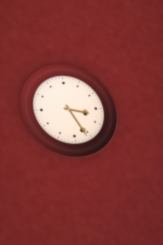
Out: {"hour": 3, "minute": 26}
